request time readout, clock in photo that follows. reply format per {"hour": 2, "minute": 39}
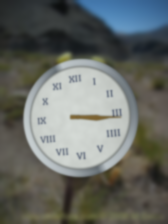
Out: {"hour": 3, "minute": 16}
